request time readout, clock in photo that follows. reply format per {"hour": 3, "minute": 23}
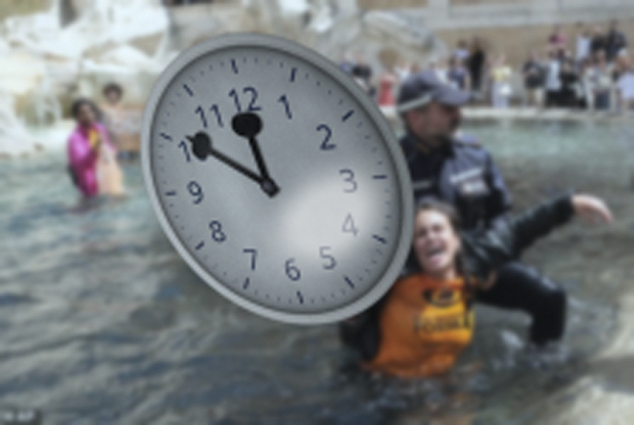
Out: {"hour": 11, "minute": 51}
